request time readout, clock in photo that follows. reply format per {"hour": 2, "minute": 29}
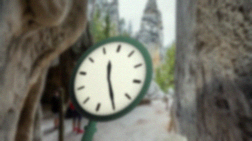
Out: {"hour": 11, "minute": 25}
